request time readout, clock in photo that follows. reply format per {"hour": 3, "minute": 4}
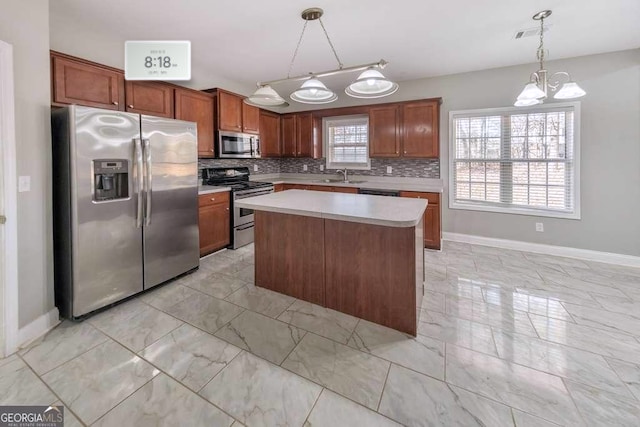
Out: {"hour": 8, "minute": 18}
